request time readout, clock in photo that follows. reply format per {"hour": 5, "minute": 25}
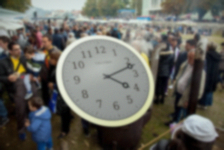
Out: {"hour": 4, "minute": 12}
